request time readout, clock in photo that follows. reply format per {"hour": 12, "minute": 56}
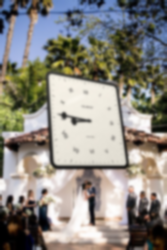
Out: {"hour": 8, "minute": 46}
